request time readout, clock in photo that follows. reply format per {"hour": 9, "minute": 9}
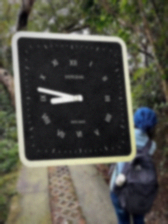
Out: {"hour": 8, "minute": 47}
